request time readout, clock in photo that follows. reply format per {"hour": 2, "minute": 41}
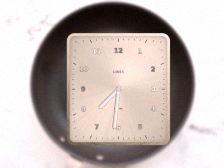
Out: {"hour": 7, "minute": 31}
